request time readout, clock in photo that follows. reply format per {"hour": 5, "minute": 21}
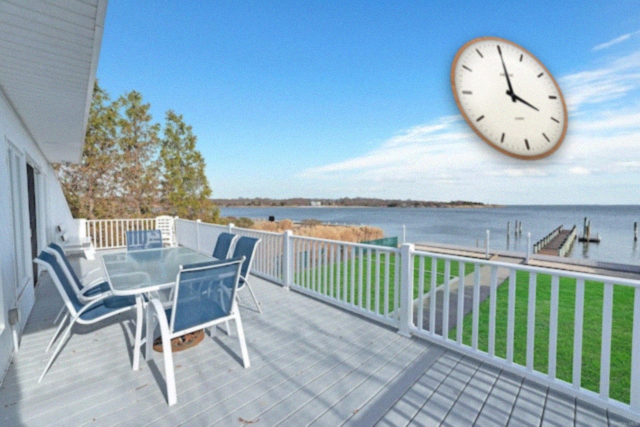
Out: {"hour": 4, "minute": 0}
